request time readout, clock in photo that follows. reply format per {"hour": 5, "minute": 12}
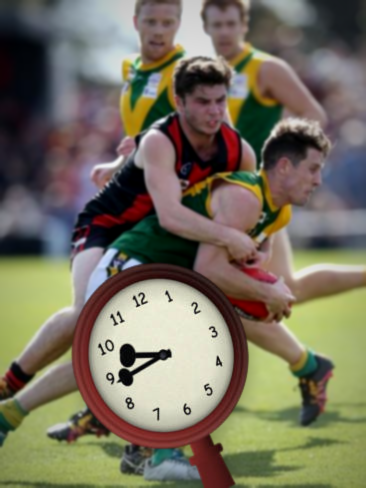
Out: {"hour": 9, "minute": 44}
